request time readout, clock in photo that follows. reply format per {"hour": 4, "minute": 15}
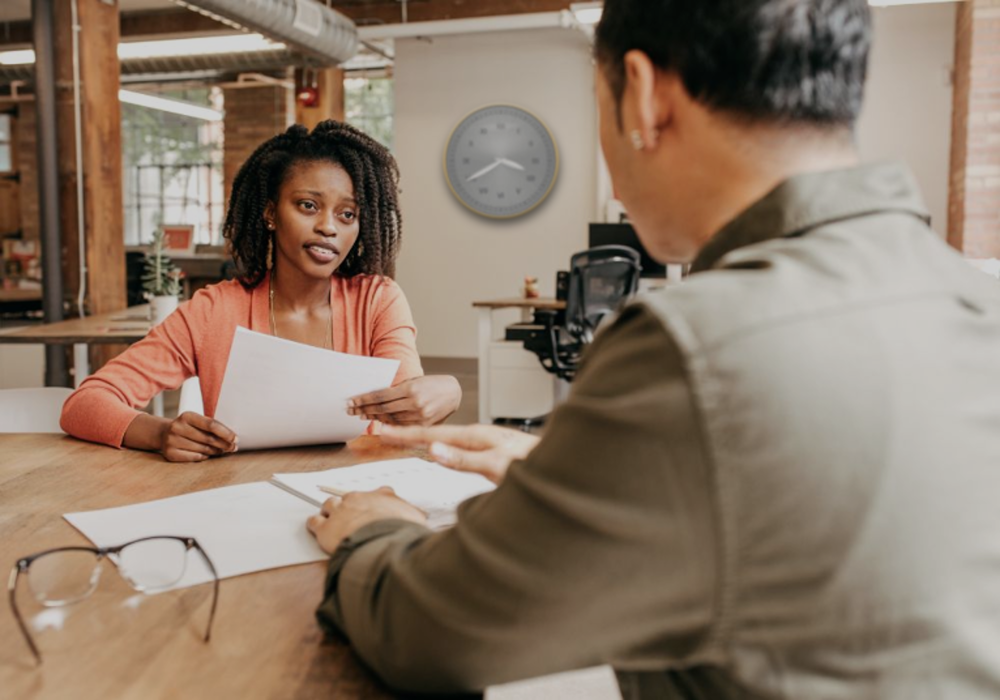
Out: {"hour": 3, "minute": 40}
